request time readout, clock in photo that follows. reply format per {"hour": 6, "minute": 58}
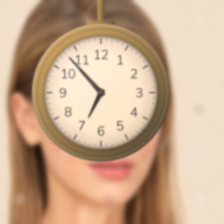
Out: {"hour": 6, "minute": 53}
